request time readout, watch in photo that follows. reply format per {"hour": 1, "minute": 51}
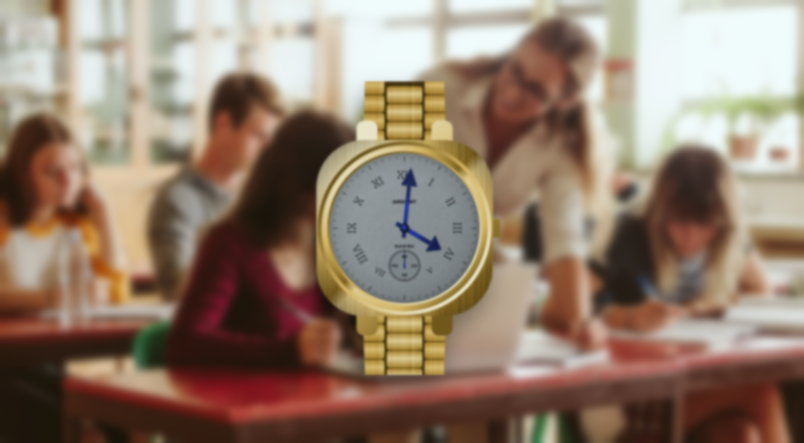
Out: {"hour": 4, "minute": 1}
